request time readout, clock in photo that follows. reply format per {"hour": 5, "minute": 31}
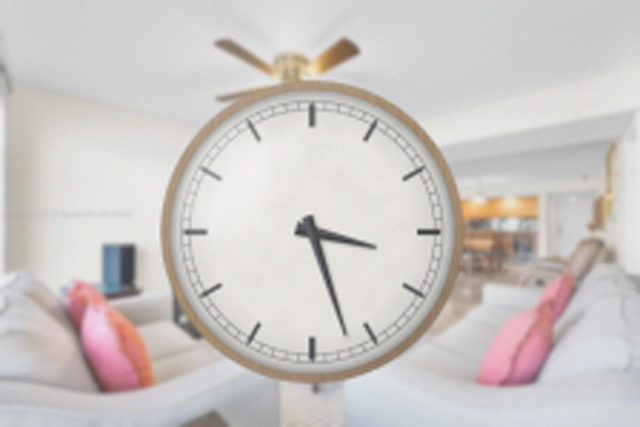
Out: {"hour": 3, "minute": 27}
